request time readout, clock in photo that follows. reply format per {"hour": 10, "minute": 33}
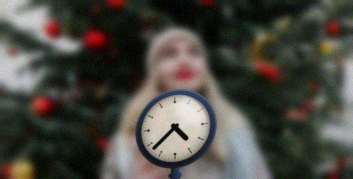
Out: {"hour": 4, "minute": 38}
